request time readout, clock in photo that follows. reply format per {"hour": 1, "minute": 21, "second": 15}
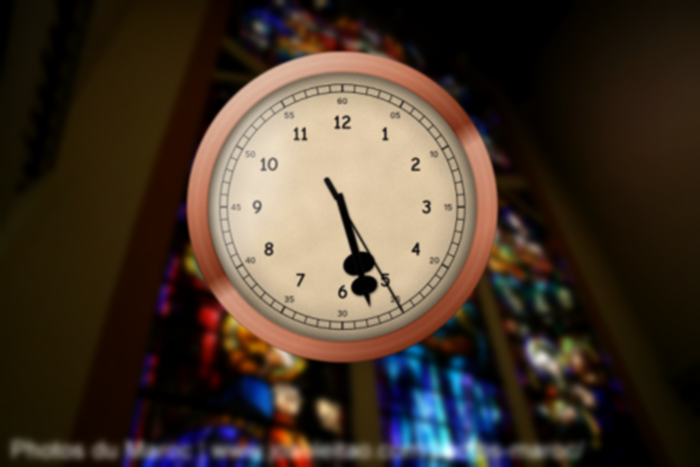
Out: {"hour": 5, "minute": 27, "second": 25}
